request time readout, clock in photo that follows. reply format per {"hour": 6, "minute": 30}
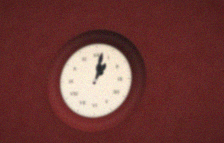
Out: {"hour": 1, "minute": 2}
